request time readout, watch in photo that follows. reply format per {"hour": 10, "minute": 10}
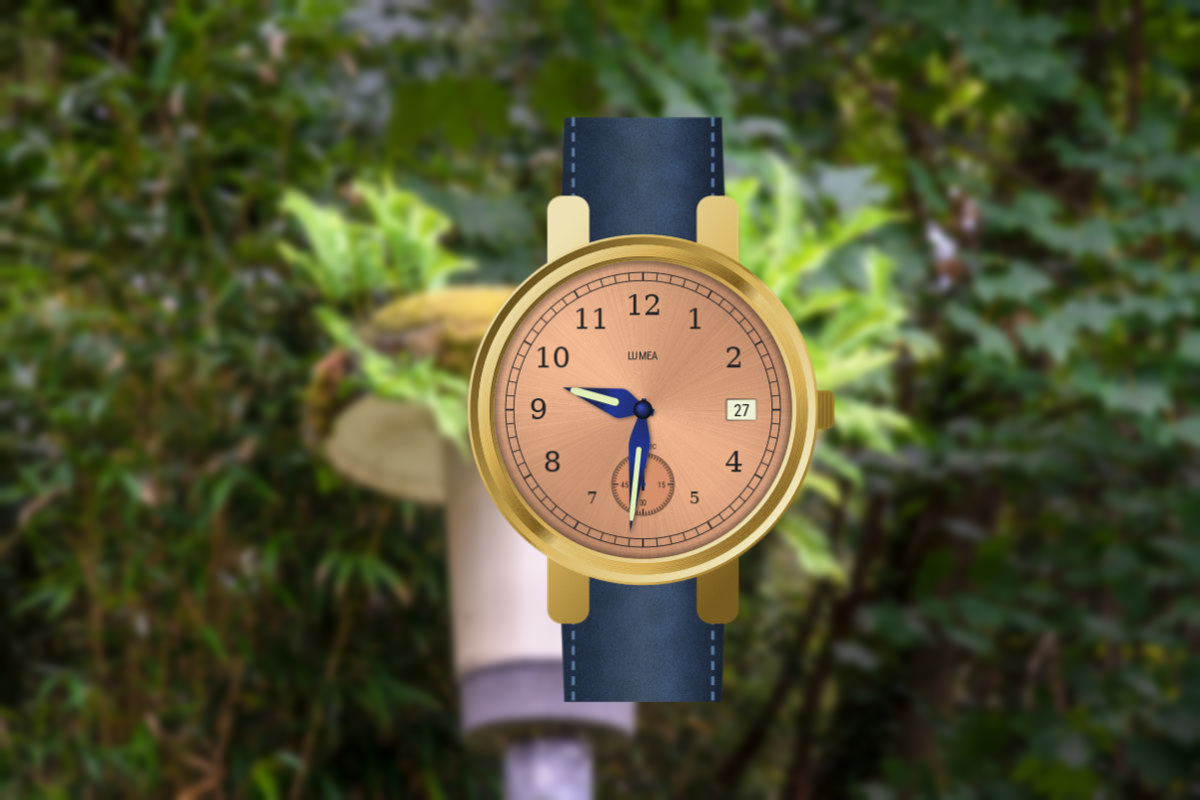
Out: {"hour": 9, "minute": 31}
